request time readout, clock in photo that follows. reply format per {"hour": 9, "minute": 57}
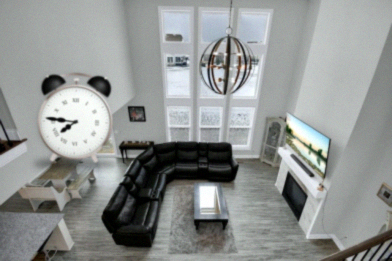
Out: {"hour": 7, "minute": 46}
